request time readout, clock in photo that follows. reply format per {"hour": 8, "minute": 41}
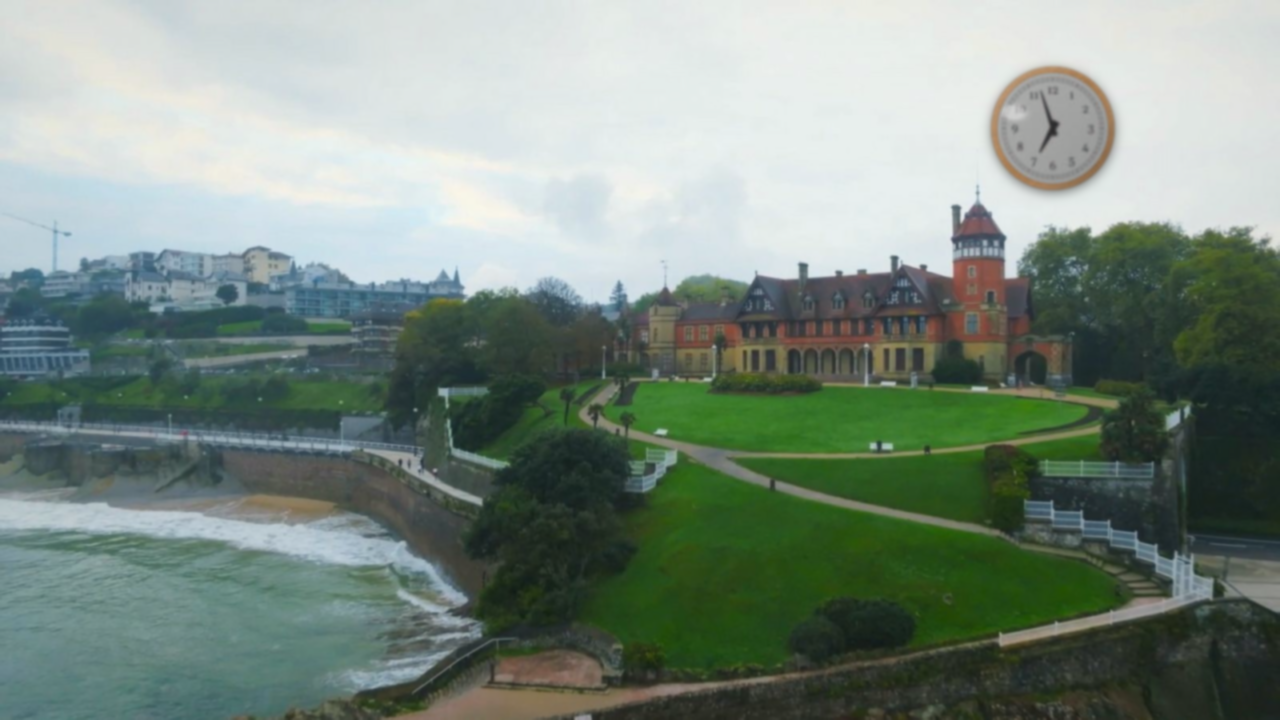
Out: {"hour": 6, "minute": 57}
